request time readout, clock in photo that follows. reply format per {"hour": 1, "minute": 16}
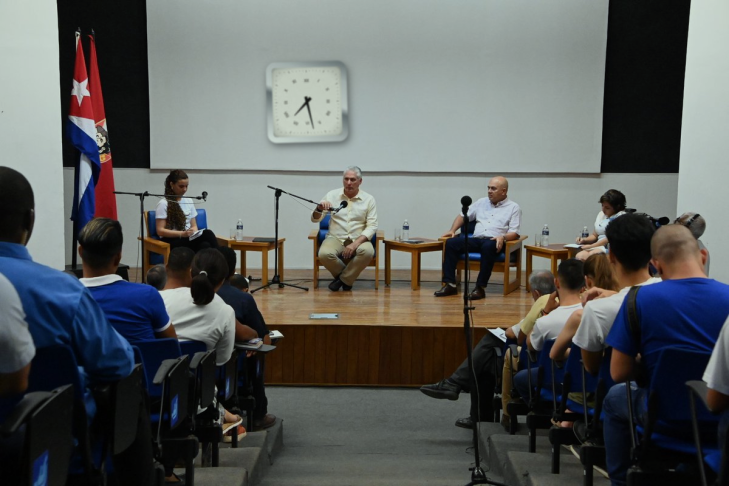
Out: {"hour": 7, "minute": 28}
